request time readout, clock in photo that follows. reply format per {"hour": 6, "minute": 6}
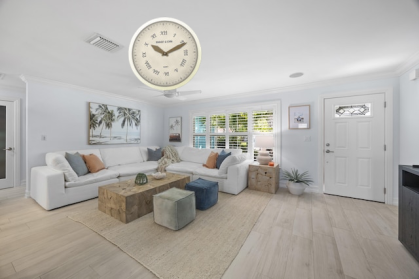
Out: {"hour": 10, "minute": 11}
